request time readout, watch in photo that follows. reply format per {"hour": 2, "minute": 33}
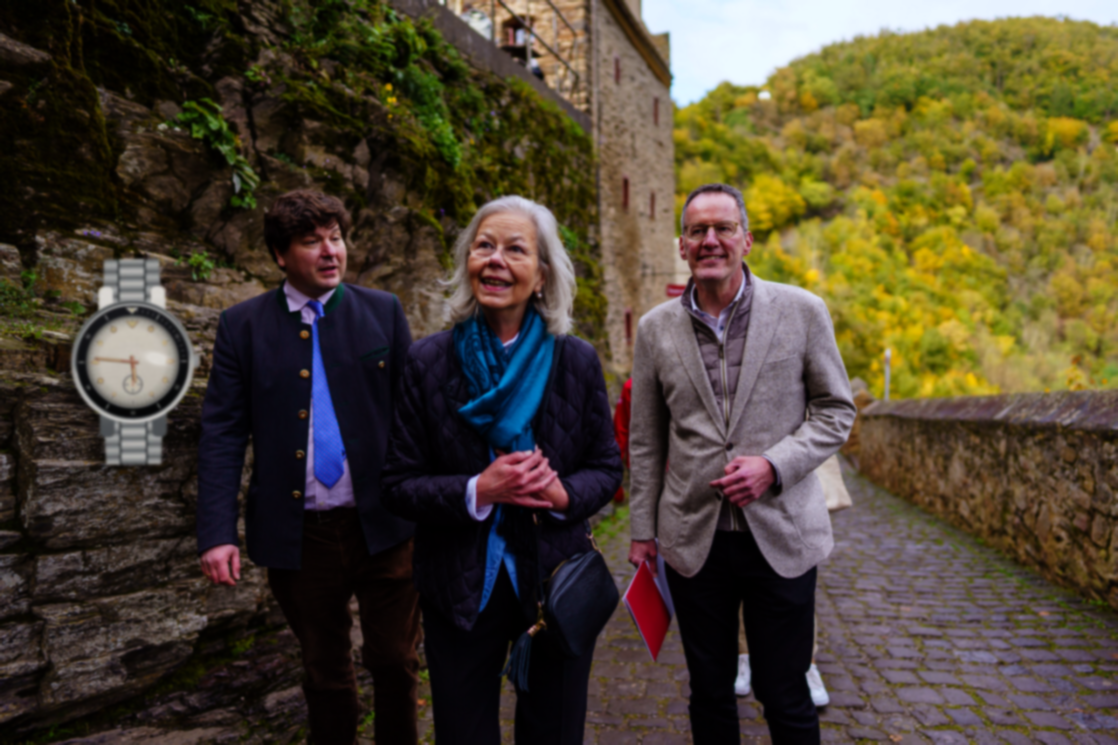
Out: {"hour": 5, "minute": 46}
